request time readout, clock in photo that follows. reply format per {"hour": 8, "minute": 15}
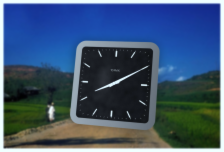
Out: {"hour": 8, "minute": 10}
